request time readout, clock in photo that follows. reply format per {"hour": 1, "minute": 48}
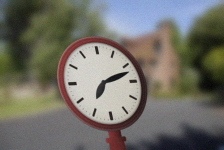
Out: {"hour": 7, "minute": 12}
